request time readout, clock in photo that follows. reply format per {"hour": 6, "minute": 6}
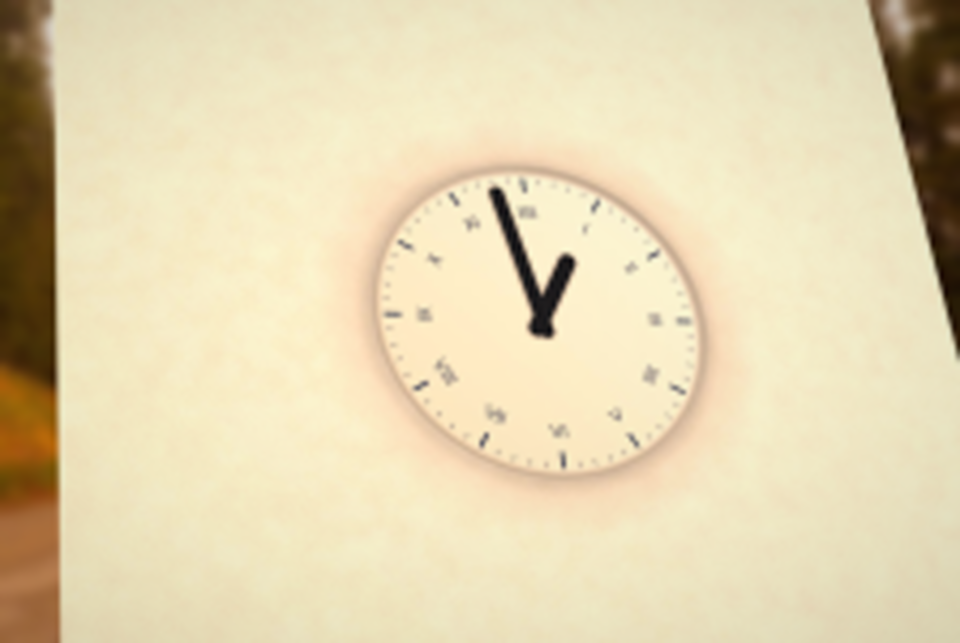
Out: {"hour": 12, "minute": 58}
